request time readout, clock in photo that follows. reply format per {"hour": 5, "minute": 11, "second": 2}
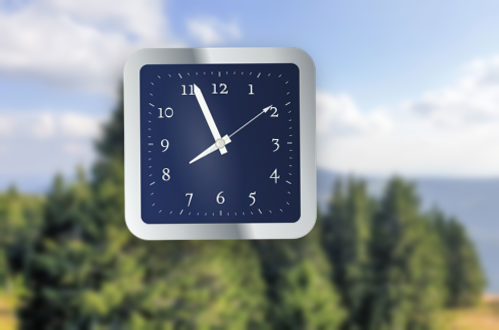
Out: {"hour": 7, "minute": 56, "second": 9}
